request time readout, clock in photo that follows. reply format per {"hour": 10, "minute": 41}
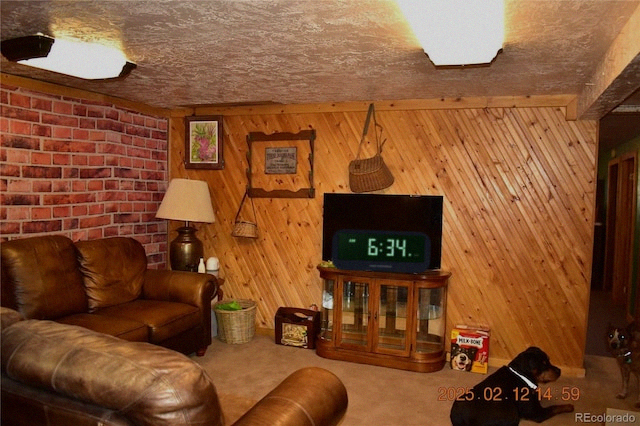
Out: {"hour": 6, "minute": 34}
